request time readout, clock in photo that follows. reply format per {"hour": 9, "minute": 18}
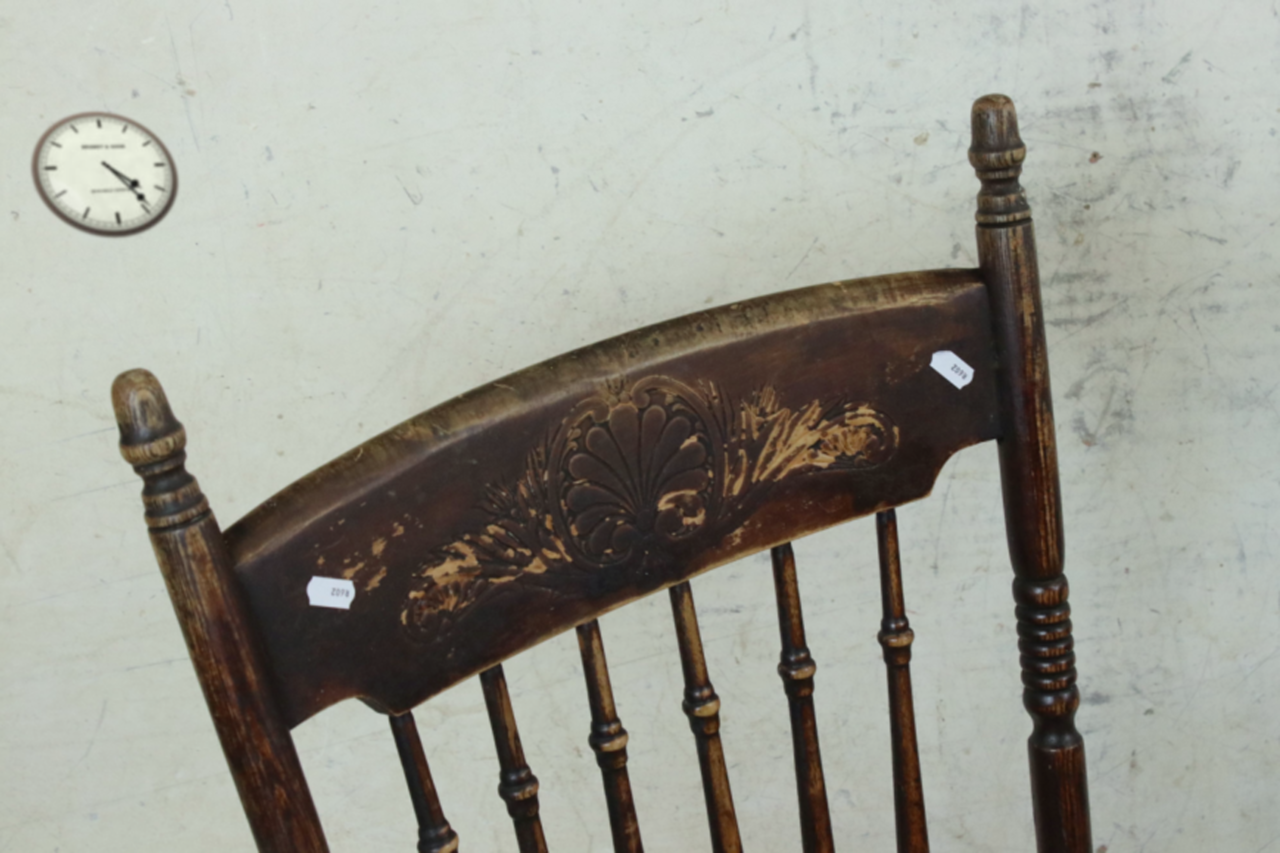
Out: {"hour": 4, "minute": 24}
